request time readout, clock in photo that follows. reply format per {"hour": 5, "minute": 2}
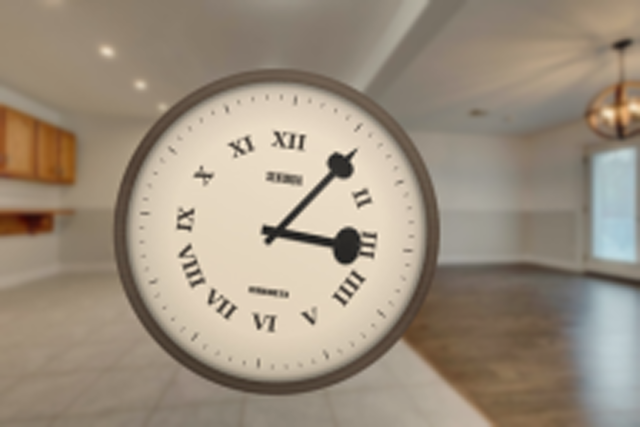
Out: {"hour": 3, "minute": 6}
